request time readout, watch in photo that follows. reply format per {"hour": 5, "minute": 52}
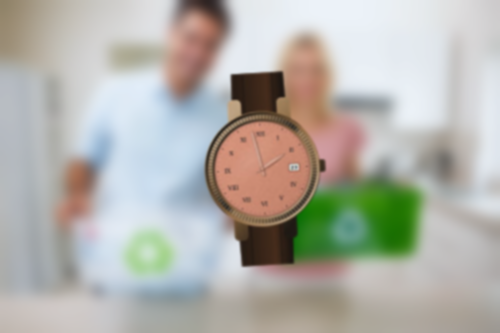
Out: {"hour": 1, "minute": 58}
